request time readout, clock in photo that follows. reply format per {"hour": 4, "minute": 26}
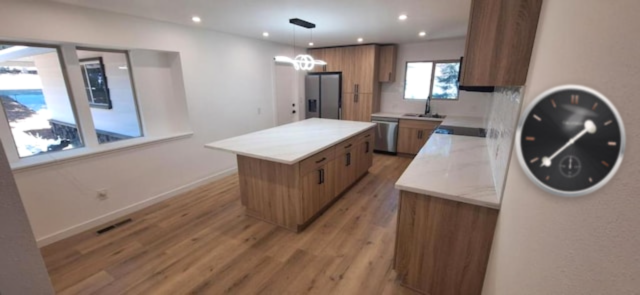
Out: {"hour": 1, "minute": 38}
